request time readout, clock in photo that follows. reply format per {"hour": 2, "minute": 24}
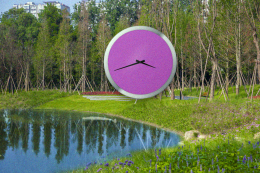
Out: {"hour": 3, "minute": 42}
